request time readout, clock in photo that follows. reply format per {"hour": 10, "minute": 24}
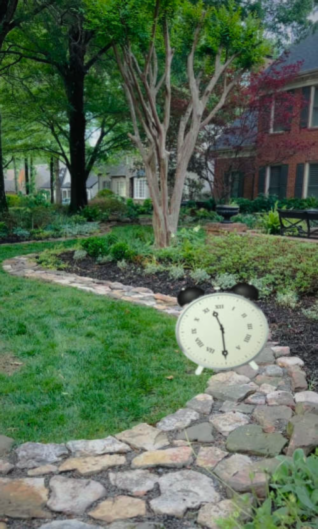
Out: {"hour": 11, "minute": 30}
